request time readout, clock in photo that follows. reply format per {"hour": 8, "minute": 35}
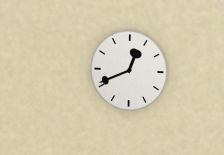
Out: {"hour": 12, "minute": 41}
